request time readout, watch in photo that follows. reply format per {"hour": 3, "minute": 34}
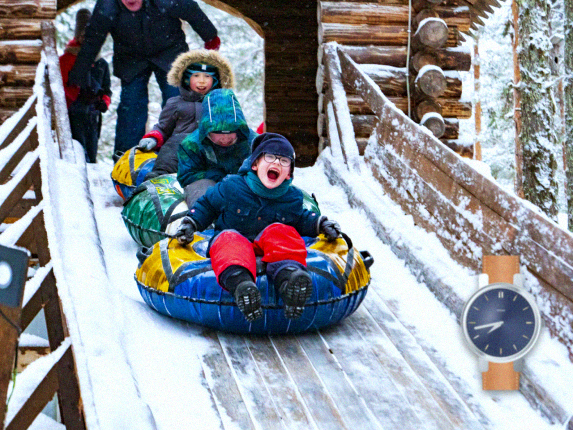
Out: {"hour": 7, "minute": 43}
